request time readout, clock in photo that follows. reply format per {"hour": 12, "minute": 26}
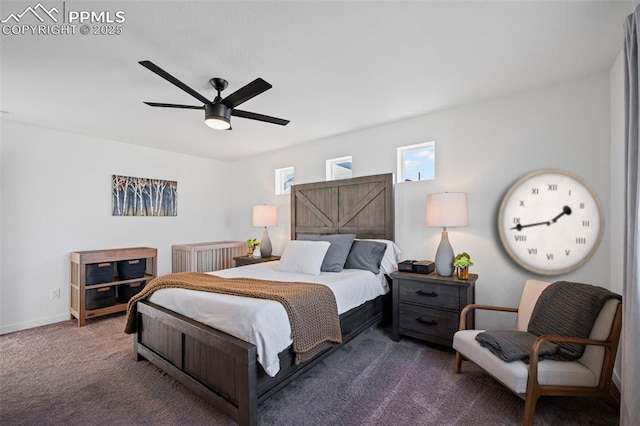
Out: {"hour": 1, "minute": 43}
